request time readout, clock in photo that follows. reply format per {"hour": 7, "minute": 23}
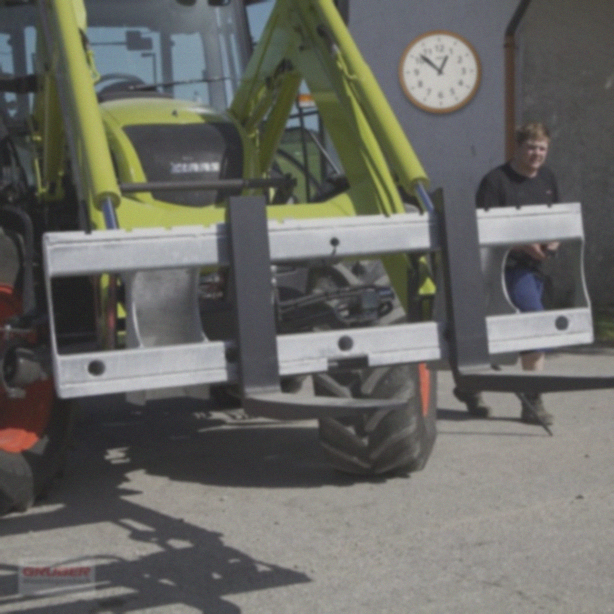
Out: {"hour": 12, "minute": 52}
